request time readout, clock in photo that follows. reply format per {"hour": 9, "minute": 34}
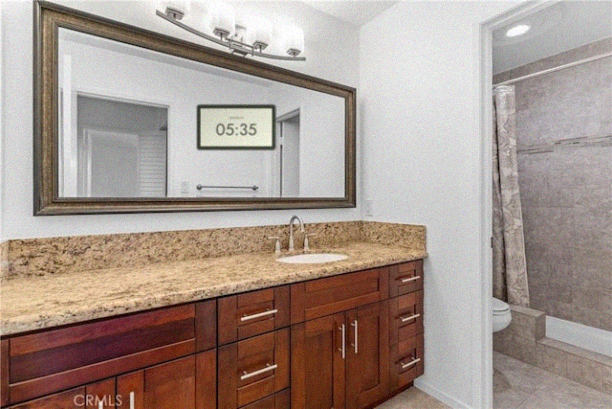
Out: {"hour": 5, "minute": 35}
